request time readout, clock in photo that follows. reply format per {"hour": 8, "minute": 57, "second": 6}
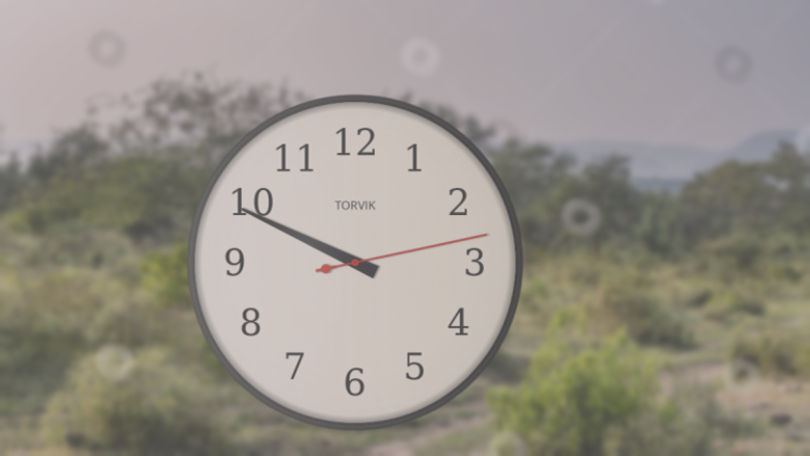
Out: {"hour": 9, "minute": 49, "second": 13}
